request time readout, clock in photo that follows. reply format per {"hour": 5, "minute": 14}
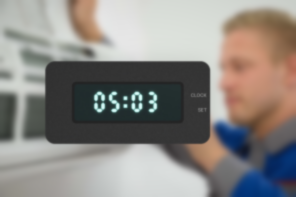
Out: {"hour": 5, "minute": 3}
